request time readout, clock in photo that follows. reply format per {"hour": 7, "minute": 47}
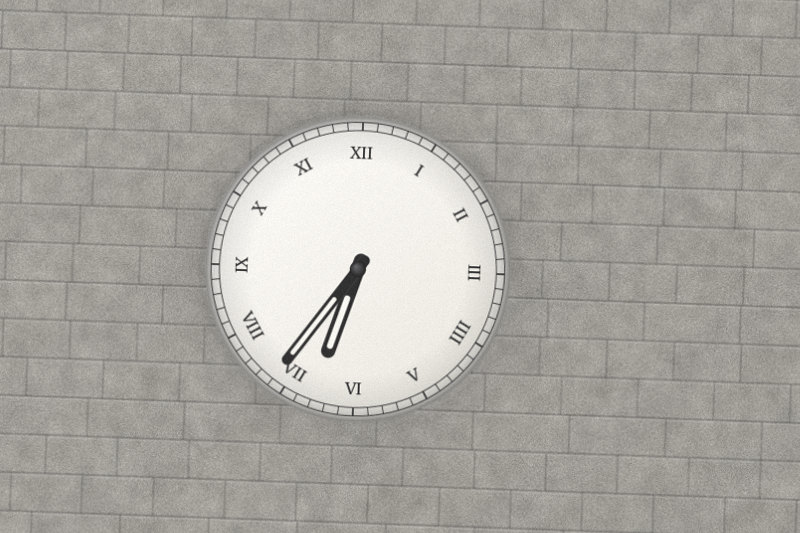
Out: {"hour": 6, "minute": 36}
